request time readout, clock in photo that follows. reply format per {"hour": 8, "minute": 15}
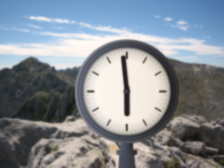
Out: {"hour": 5, "minute": 59}
